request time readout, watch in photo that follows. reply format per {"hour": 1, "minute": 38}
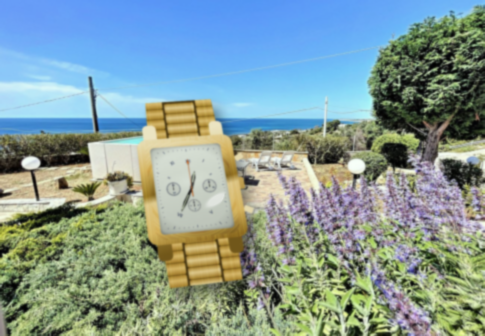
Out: {"hour": 12, "minute": 35}
